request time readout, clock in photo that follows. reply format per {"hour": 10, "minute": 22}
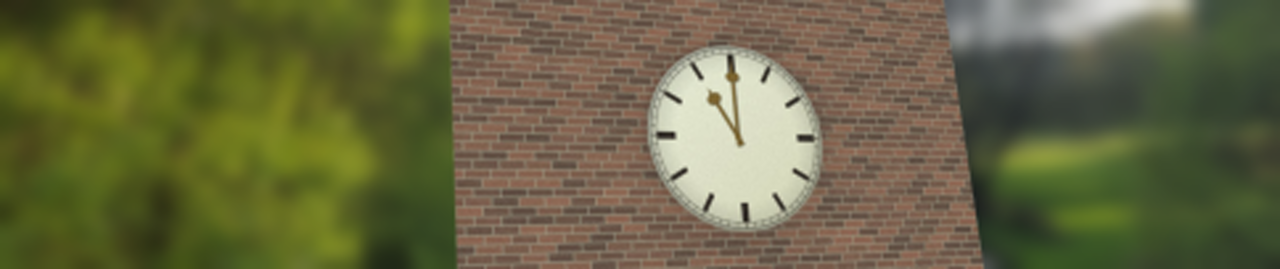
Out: {"hour": 11, "minute": 0}
